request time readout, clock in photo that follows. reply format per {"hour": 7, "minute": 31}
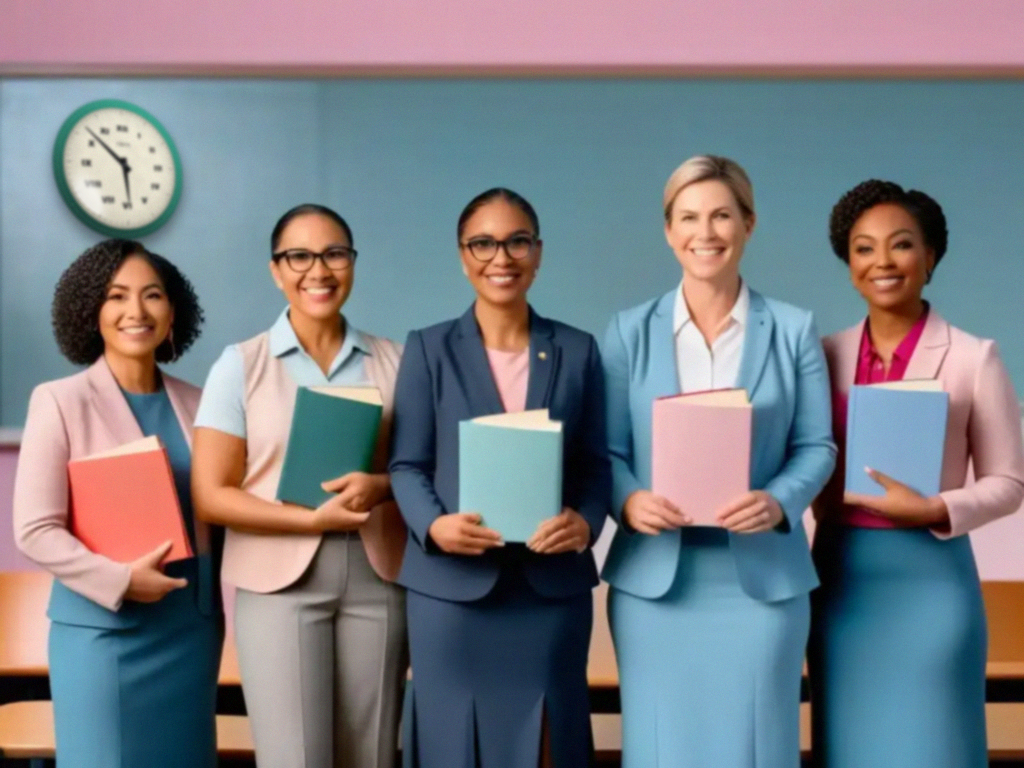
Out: {"hour": 5, "minute": 52}
